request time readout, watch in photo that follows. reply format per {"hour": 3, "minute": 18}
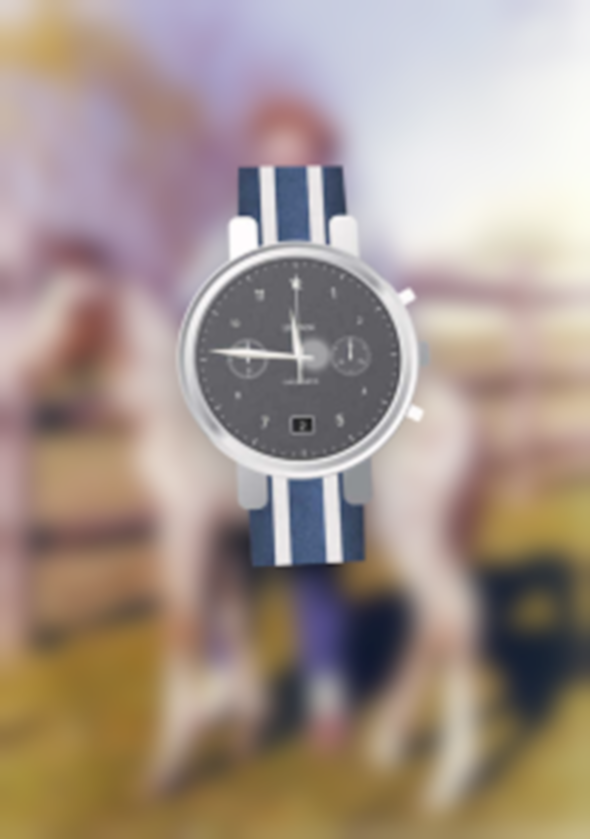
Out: {"hour": 11, "minute": 46}
